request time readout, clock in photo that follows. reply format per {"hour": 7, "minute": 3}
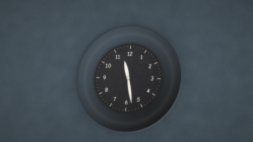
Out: {"hour": 11, "minute": 28}
